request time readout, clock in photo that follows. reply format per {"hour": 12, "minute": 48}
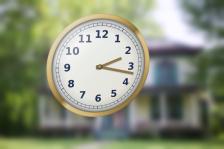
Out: {"hour": 2, "minute": 17}
